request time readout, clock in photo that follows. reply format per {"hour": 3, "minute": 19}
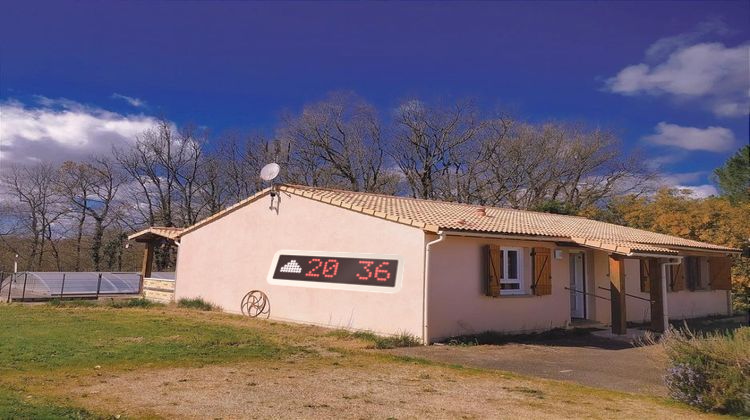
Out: {"hour": 20, "minute": 36}
